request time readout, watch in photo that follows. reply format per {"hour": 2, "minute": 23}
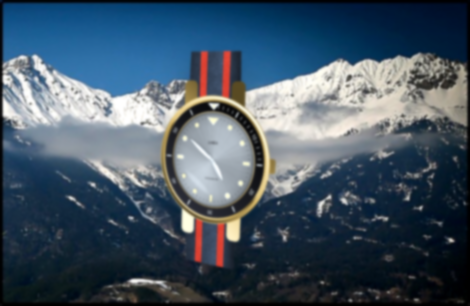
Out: {"hour": 4, "minute": 51}
